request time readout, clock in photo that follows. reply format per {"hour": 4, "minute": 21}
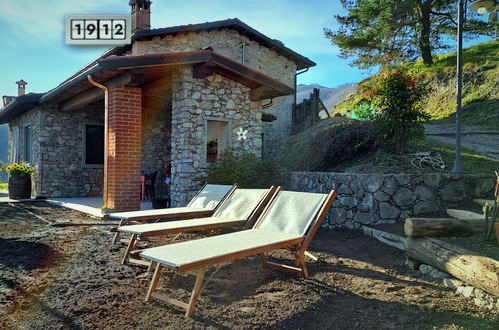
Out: {"hour": 19, "minute": 12}
